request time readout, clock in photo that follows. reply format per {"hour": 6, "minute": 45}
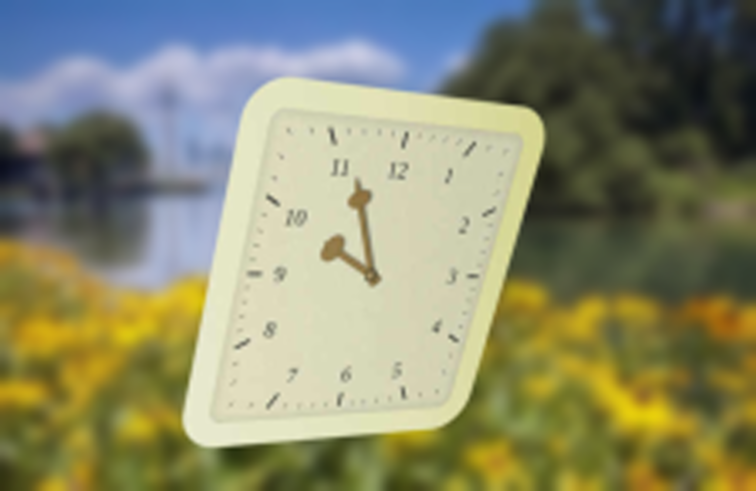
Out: {"hour": 9, "minute": 56}
